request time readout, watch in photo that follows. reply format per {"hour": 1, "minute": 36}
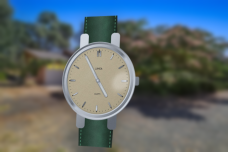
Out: {"hour": 4, "minute": 55}
